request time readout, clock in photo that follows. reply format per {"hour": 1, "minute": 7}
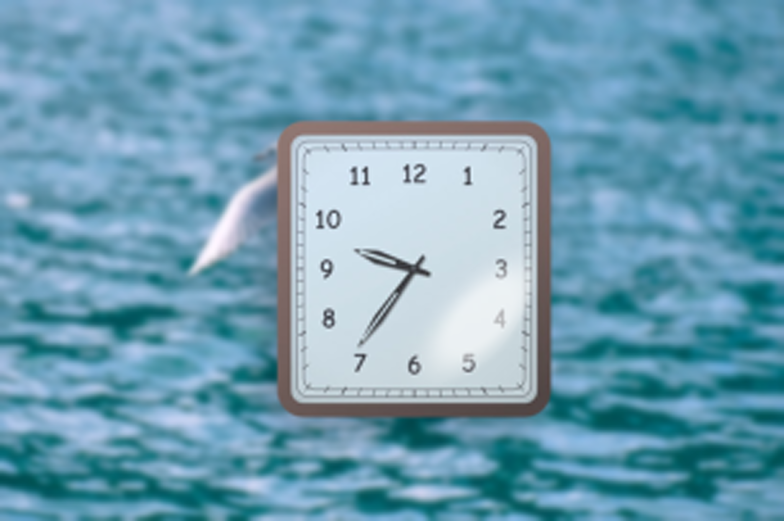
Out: {"hour": 9, "minute": 36}
